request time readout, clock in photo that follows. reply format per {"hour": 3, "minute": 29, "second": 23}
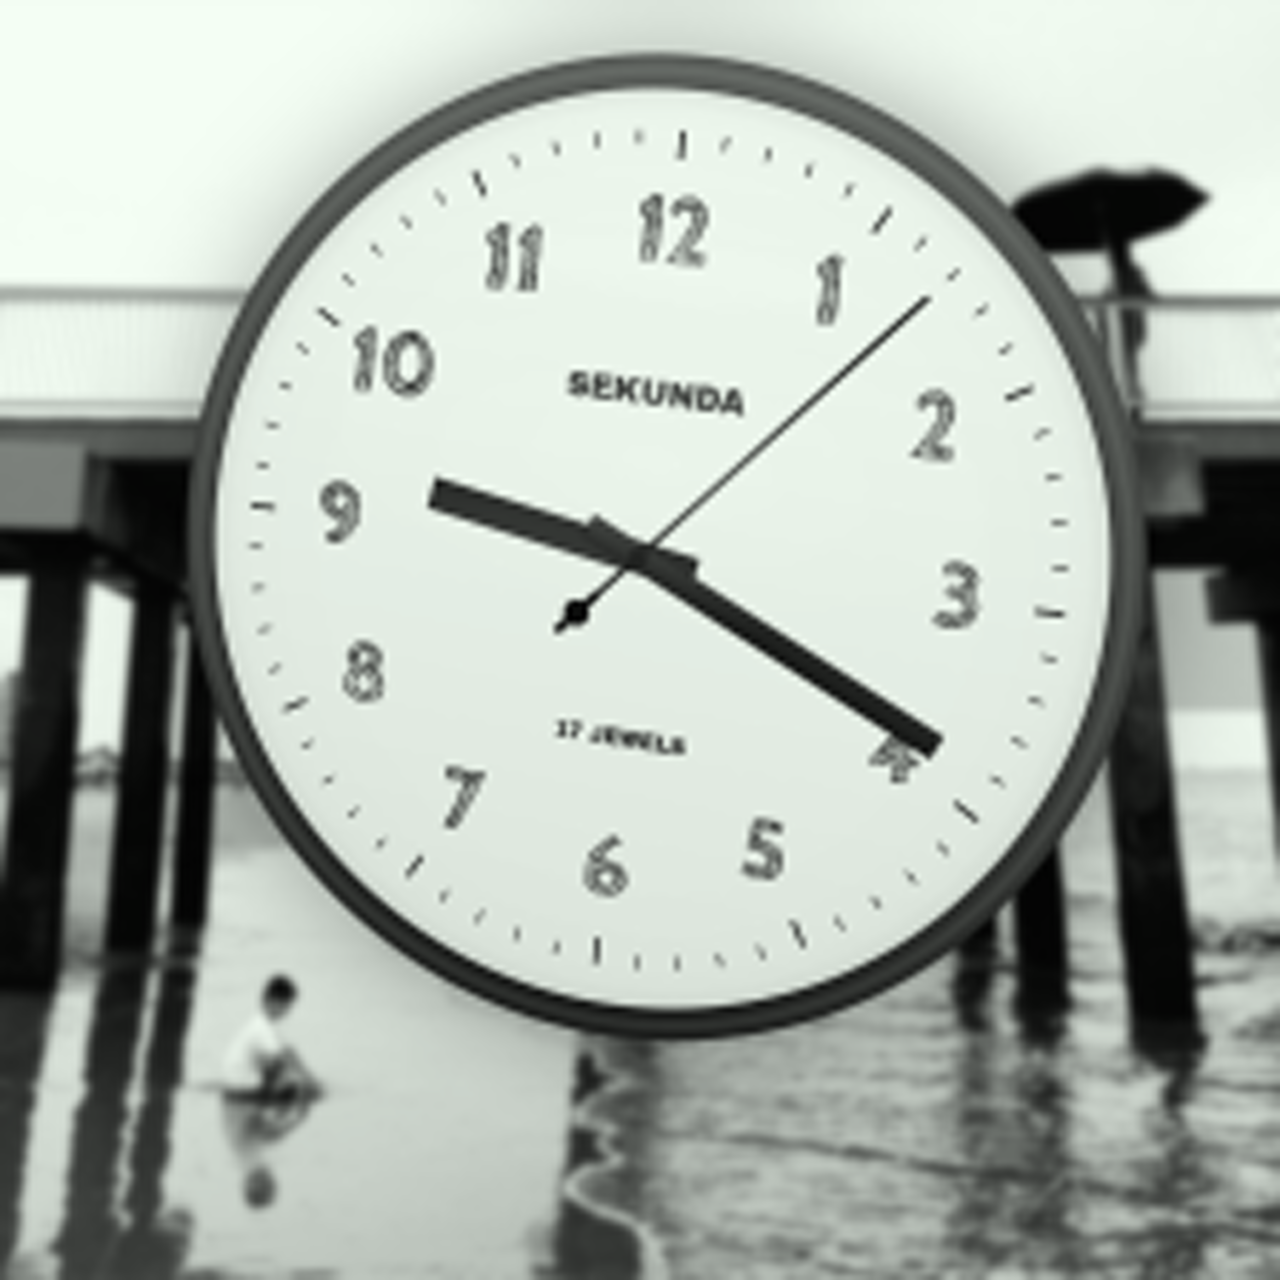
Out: {"hour": 9, "minute": 19, "second": 7}
